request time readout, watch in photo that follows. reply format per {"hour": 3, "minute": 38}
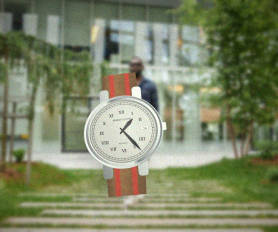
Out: {"hour": 1, "minute": 24}
